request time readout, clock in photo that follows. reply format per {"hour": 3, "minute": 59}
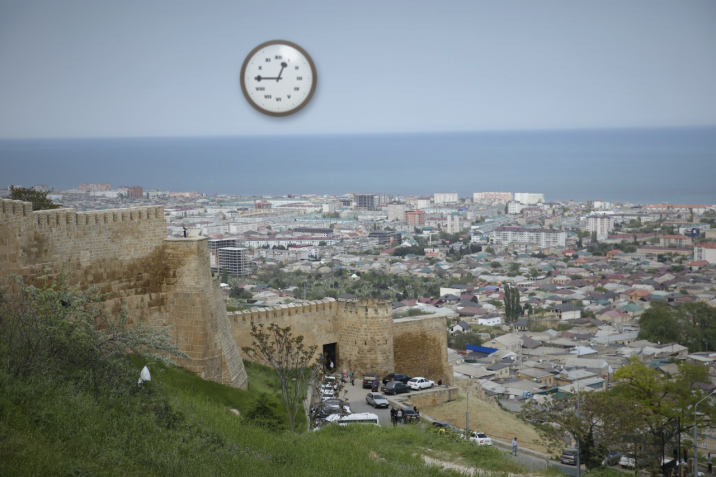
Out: {"hour": 12, "minute": 45}
